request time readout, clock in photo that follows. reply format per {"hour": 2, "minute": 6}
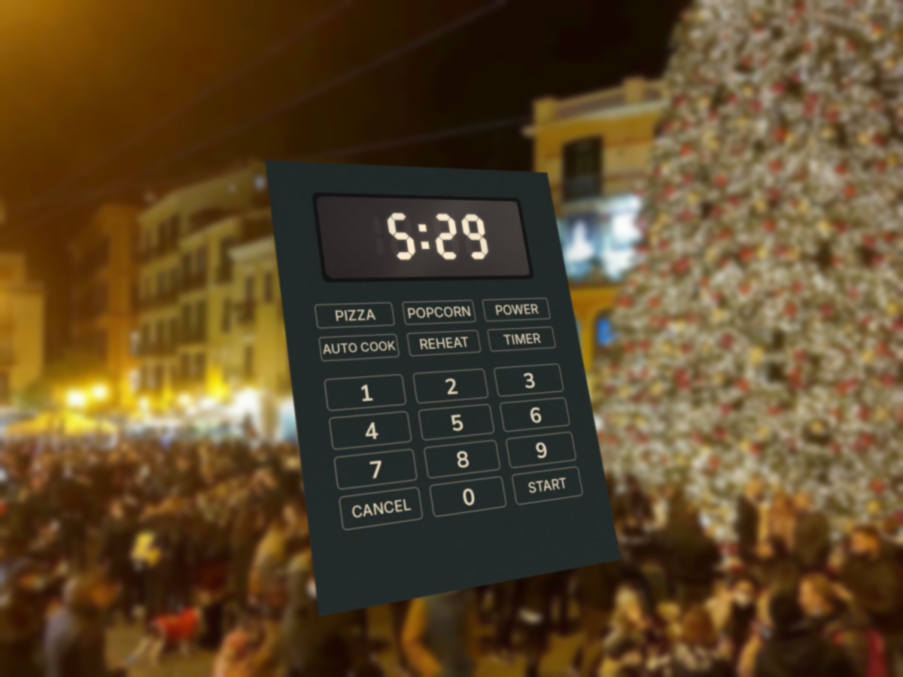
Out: {"hour": 5, "minute": 29}
